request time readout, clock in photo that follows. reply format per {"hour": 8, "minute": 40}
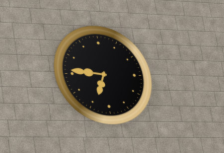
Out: {"hour": 6, "minute": 46}
